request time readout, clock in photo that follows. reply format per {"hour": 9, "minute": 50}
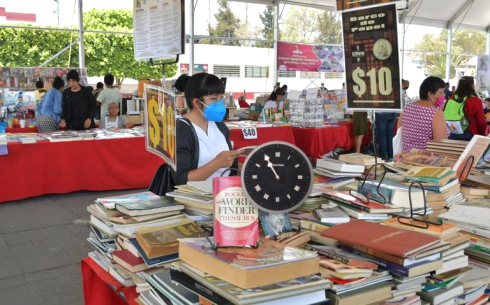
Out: {"hour": 10, "minute": 55}
